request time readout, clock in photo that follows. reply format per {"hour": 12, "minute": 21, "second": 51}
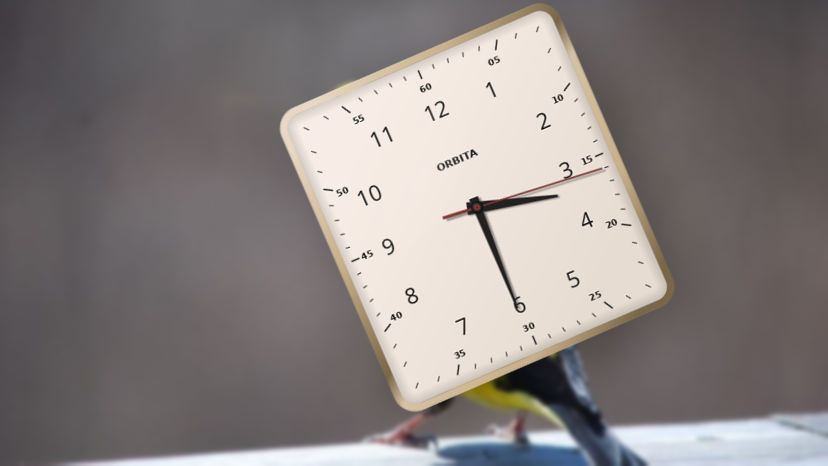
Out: {"hour": 3, "minute": 30, "second": 16}
